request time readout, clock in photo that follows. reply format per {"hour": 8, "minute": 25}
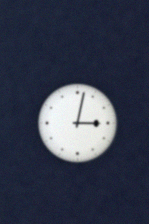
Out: {"hour": 3, "minute": 2}
